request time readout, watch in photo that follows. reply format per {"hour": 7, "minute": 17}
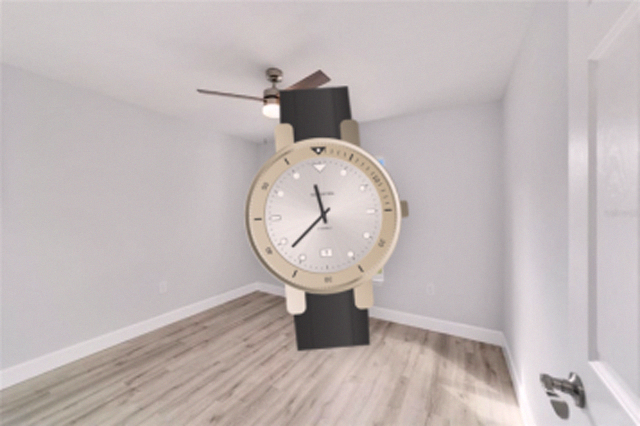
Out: {"hour": 11, "minute": 38}
